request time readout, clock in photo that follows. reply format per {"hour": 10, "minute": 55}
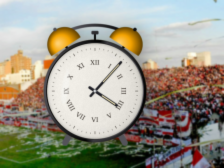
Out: {"hour": 4, "minute": 7}
